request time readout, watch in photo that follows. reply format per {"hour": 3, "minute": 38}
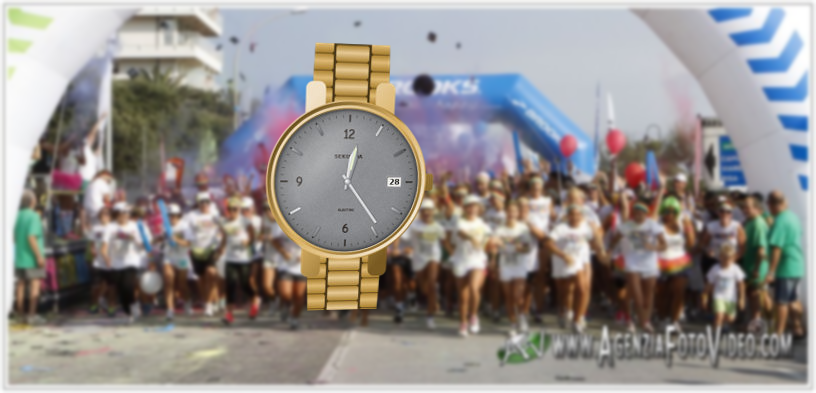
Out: {"hour": 12, "minute": 24}
